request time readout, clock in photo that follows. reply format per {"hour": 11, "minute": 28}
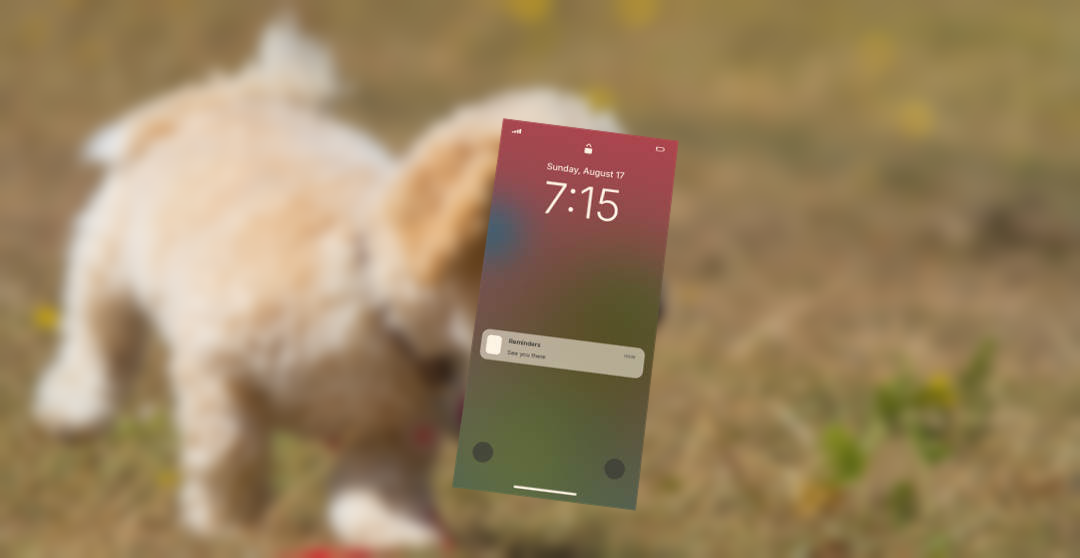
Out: {"hour": 7, "minute": 15}
